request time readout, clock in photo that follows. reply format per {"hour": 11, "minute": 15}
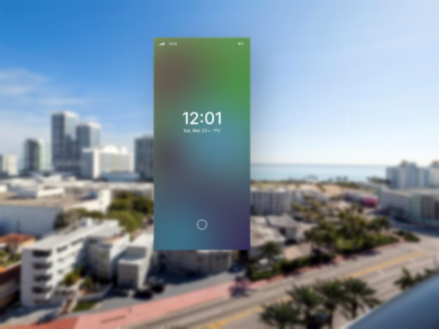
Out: {"hour": 12, "minute": 1}
